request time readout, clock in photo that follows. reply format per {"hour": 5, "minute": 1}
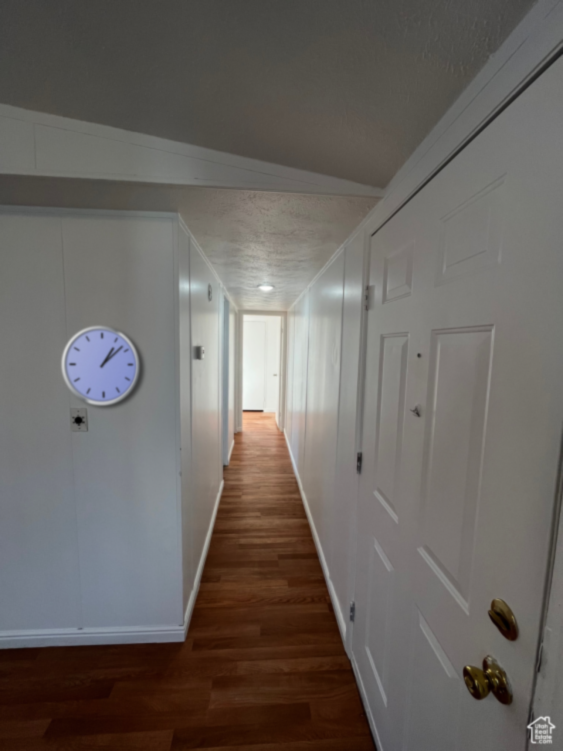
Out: {"hour": 1, "minute": 8}
